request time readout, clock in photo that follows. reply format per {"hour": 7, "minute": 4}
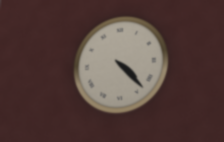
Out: {"hour": 4, "minute": 23}
